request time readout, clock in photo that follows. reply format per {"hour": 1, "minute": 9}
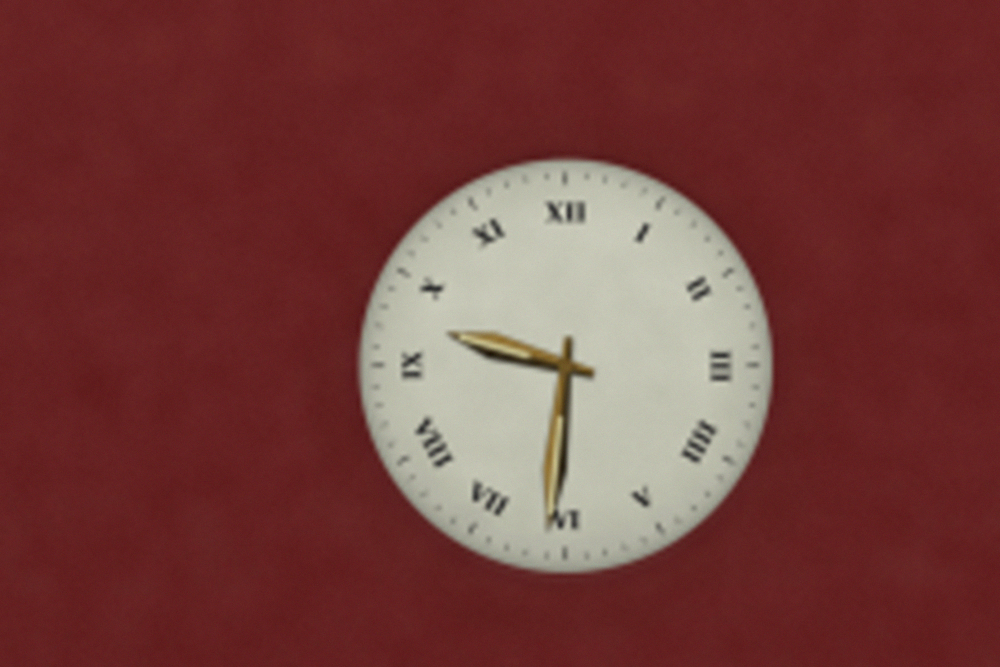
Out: {"hour": 9, "minute": 31}
